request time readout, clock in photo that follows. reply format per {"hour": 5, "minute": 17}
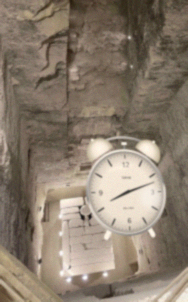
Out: {"hour": 8, "minute": 12}
